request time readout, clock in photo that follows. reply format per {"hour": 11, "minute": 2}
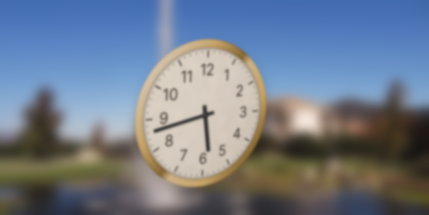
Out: {"hour": 5, "minute": 43}
